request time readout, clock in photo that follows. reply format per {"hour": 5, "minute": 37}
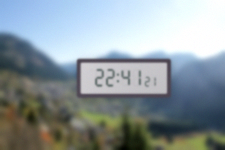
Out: {"hour": 22, "minute": 41}
